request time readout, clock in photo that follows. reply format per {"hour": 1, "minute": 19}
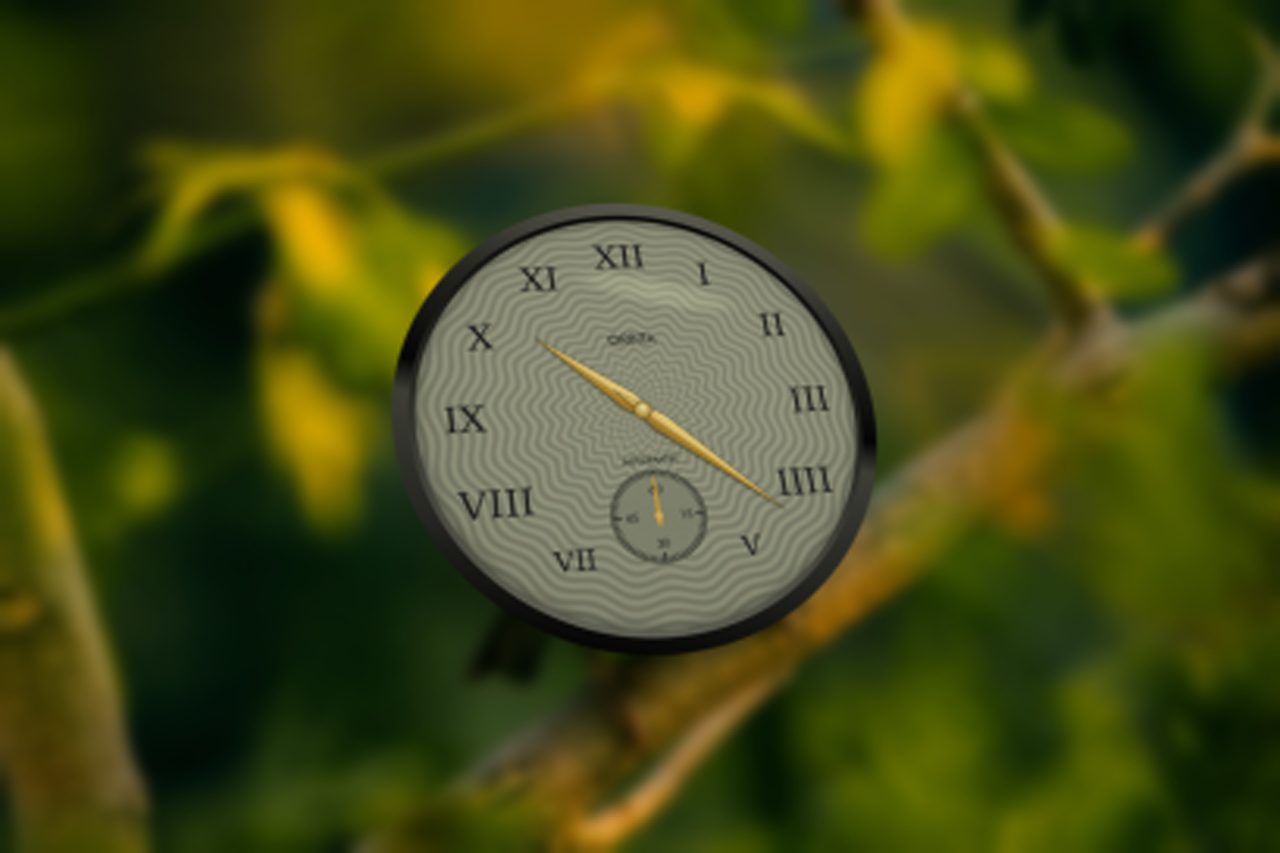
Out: {"hour": 10, "minute": 22}
